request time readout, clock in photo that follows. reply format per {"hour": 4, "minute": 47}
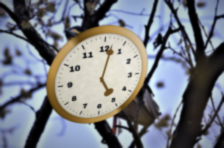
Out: {"hour": 5, "minute": 2}
